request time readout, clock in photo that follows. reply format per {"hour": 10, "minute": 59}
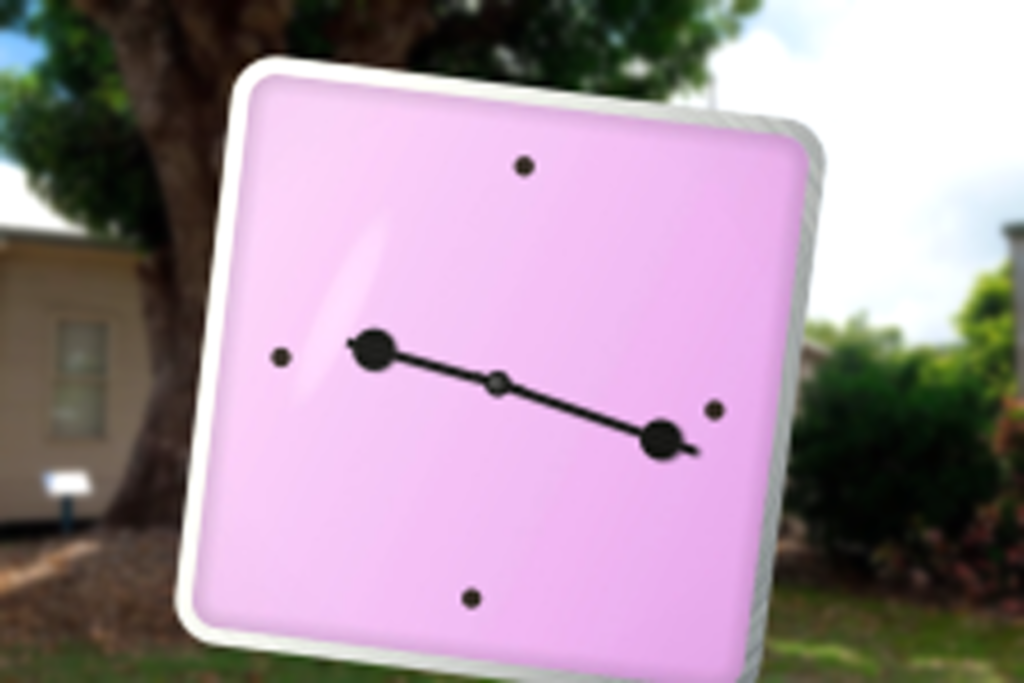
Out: {"hour": 9, "minute": 17}
